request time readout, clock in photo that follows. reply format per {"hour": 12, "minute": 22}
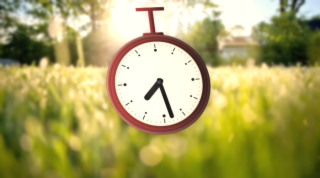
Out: {"hour": 7, "minute": 28}
